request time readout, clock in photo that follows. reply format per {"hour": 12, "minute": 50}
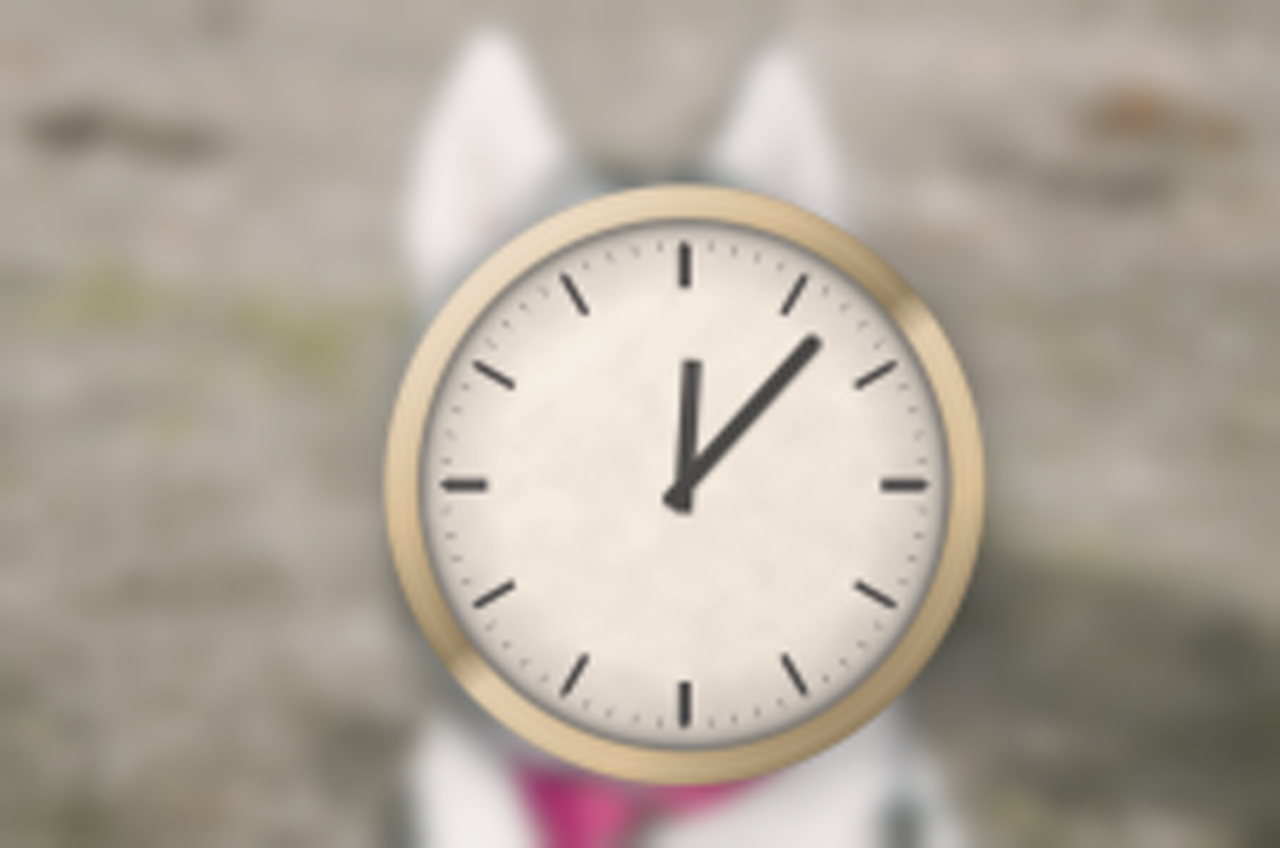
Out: {"hour": 12, "minute": 7}
